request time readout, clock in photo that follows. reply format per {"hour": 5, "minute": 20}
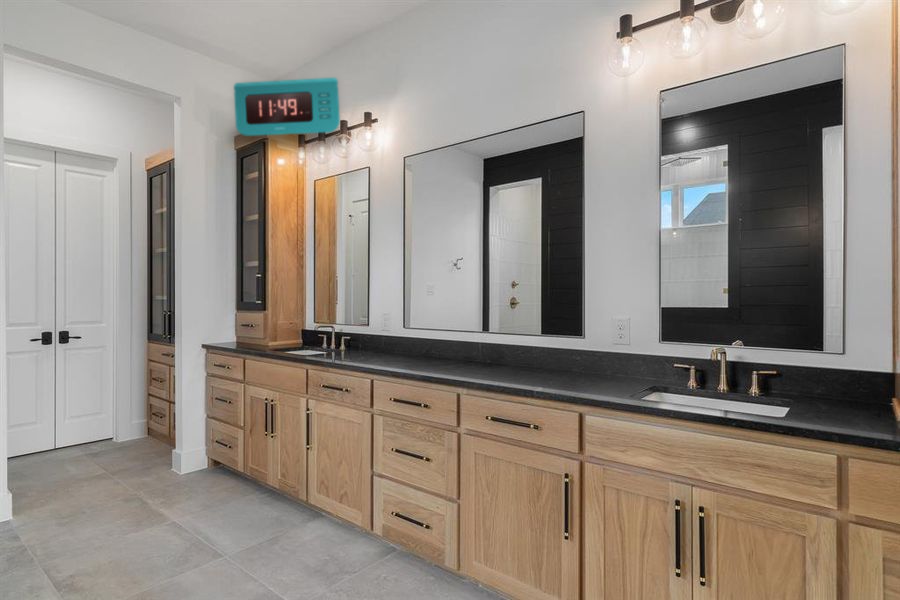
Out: {"hour": 11, "minute": 49}
